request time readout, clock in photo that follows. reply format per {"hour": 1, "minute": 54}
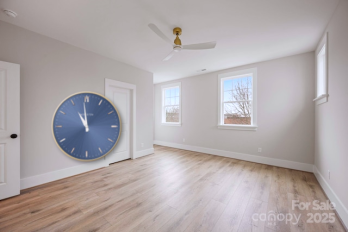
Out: {"hour": 10, "minute": 59}
